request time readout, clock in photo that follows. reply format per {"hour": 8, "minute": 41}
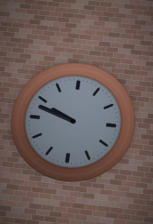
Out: {"hour": 9, "minute": 48}
